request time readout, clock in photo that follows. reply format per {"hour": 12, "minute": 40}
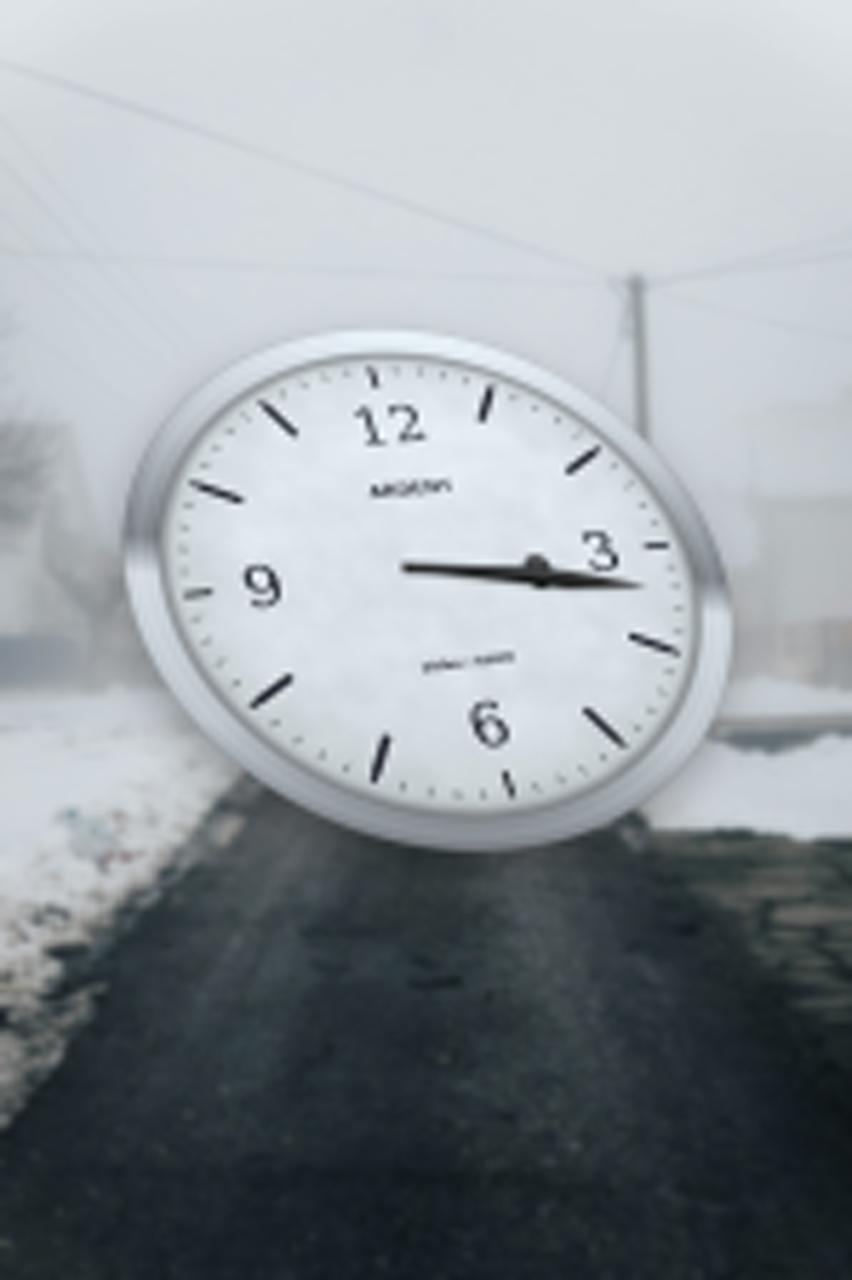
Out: {"hour": 3, "minute": 17}
